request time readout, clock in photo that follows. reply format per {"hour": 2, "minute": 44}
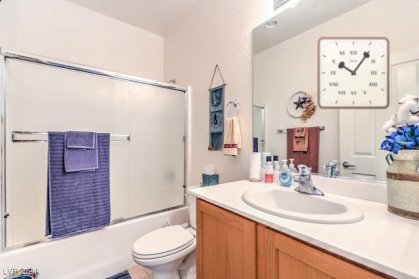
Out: {"hour": 10, "minute": 6}
